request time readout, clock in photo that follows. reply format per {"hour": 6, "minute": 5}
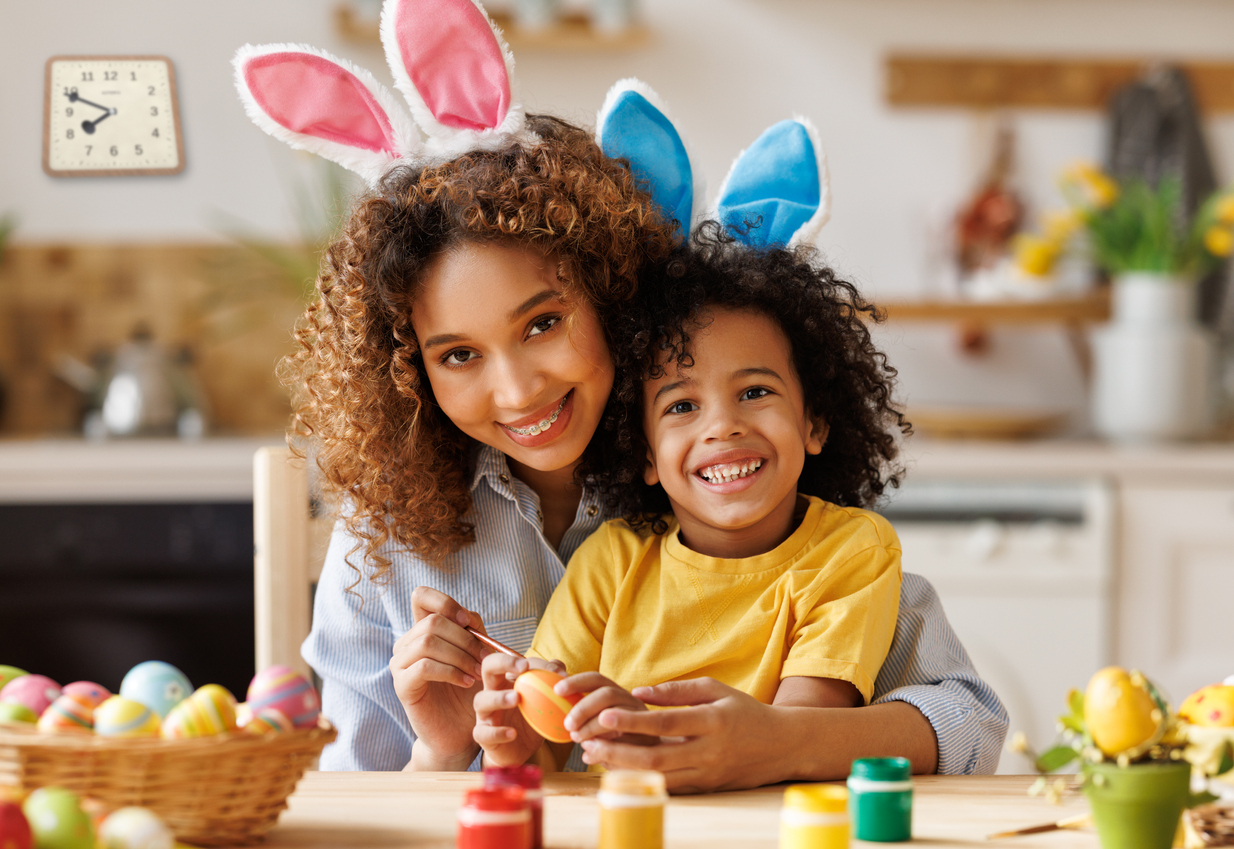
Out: {"hour": 7, "minute": 49}
